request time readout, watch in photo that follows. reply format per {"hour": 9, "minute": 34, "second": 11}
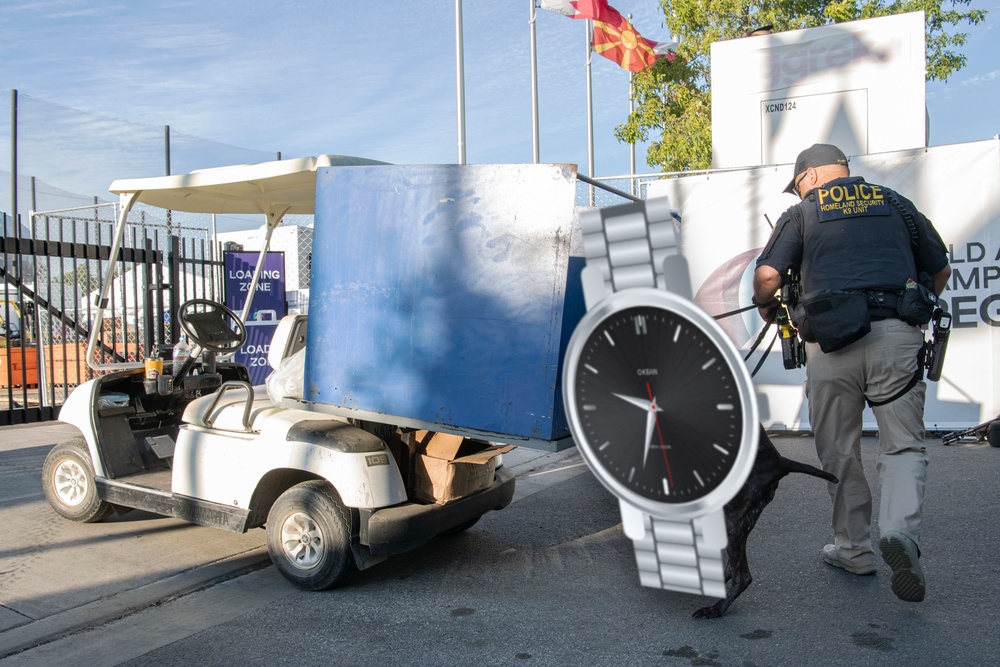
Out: {"hour": 9, "minute": 33, "second": 29}
